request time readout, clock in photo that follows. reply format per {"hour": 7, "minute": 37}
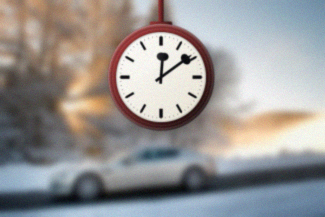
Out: {"hour": 12, "minute": 9}
